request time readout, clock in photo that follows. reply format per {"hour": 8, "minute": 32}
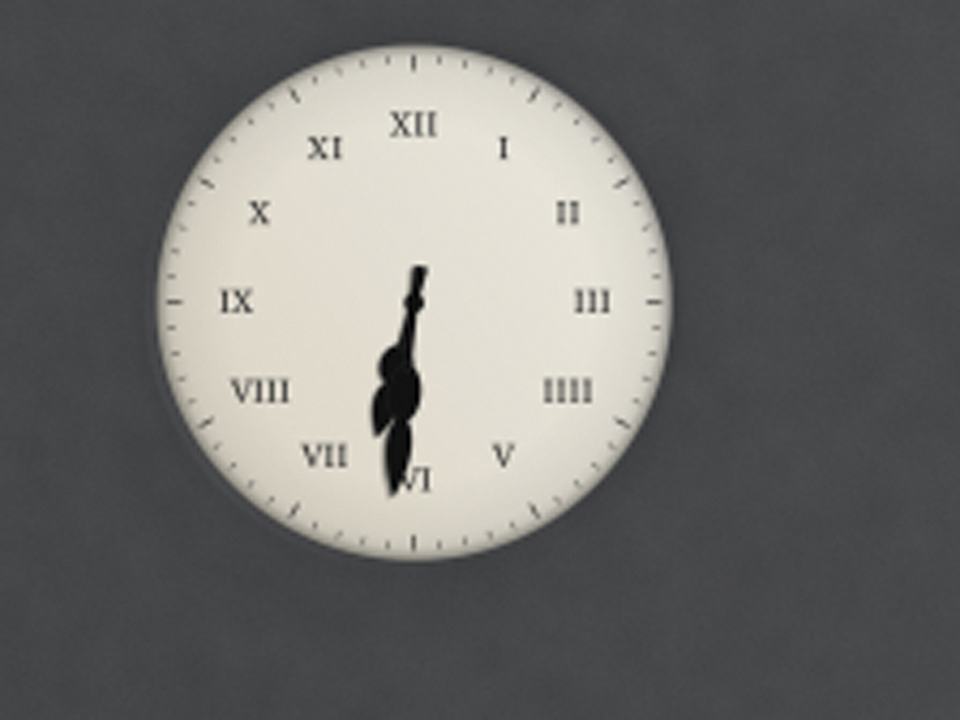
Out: {"hour": 6, "minute": 31}
